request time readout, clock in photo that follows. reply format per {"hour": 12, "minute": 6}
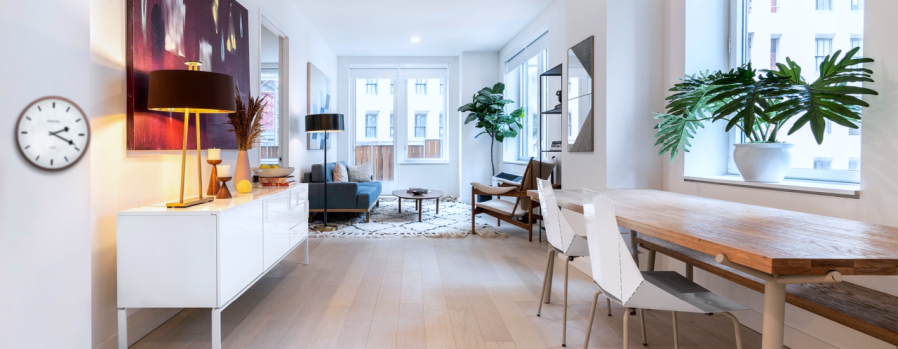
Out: {"hour": 2, "minute": 19}
